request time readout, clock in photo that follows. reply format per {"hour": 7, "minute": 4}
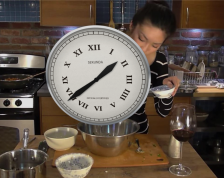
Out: {"hour": 1, "minute": 39}
